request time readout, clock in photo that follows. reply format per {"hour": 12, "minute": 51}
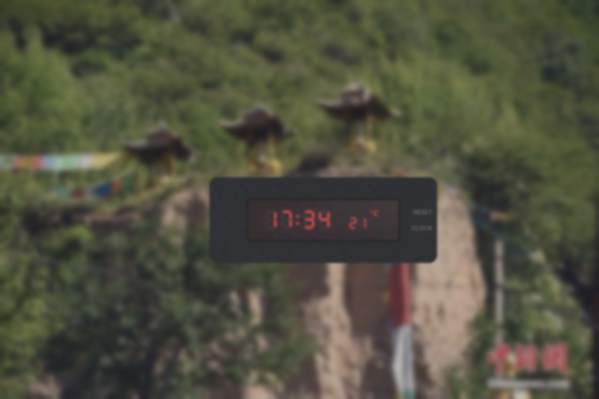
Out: {"hour": 17, "minute": 34}
